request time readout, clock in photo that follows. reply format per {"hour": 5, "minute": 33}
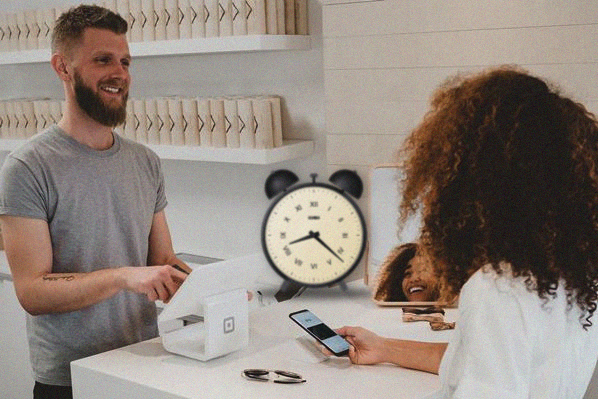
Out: {"hour": 8, "minute": 22}
